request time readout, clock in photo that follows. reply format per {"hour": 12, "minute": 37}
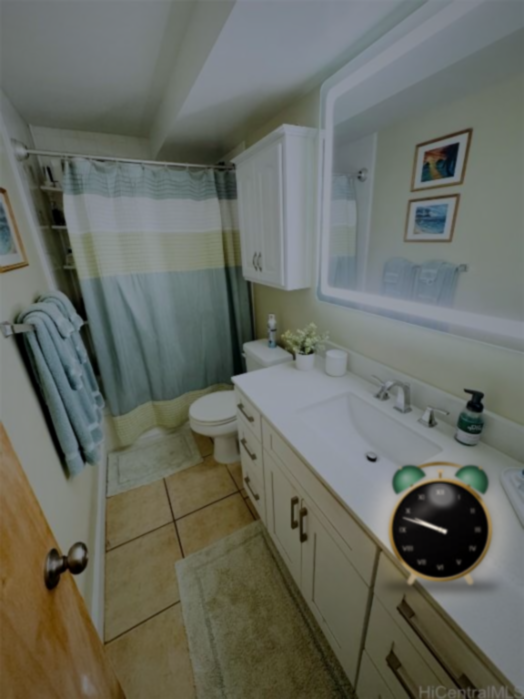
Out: {"hour": 9, "minute": 48}
